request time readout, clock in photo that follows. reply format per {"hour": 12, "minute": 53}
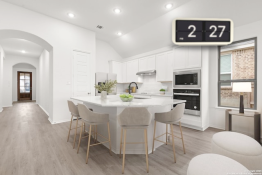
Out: {"hour": 2, "minute": 27}
